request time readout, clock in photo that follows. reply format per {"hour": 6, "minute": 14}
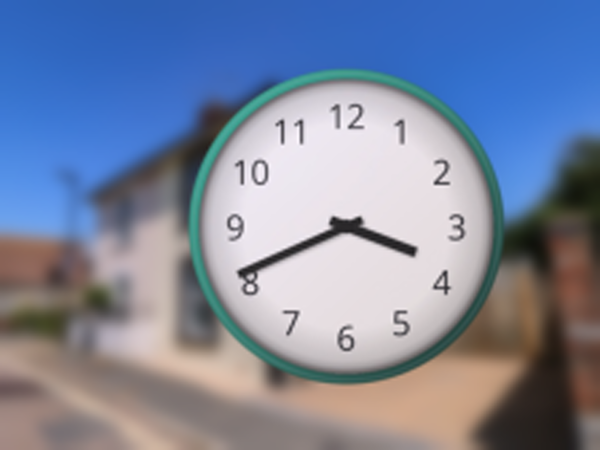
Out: {"hour": 3, "minute": 41}
